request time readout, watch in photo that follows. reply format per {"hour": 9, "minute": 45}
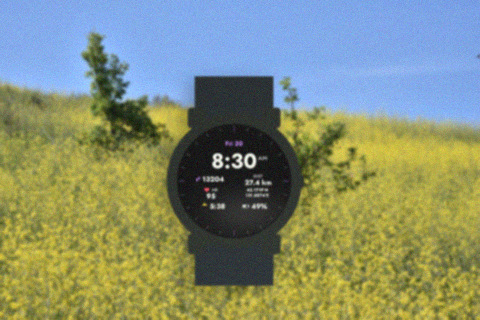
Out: {"hour": 8, "minute": 30}
